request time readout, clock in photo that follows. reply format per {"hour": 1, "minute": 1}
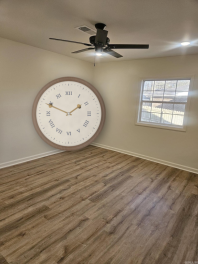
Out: {"hour": 1, "minute": 49}
